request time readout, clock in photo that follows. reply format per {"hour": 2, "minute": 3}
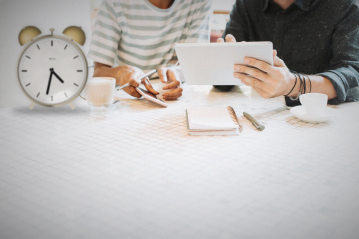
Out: {"hour": 4, "minute": 32}
